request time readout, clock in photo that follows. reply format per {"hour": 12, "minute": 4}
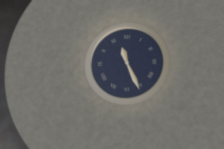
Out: {"hour": 11, "minute": 26}
